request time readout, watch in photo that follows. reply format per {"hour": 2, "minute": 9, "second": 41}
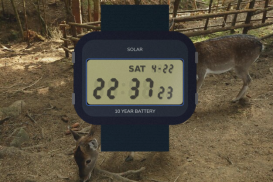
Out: {"hour": 22, "minute": 37, "second": 23}
